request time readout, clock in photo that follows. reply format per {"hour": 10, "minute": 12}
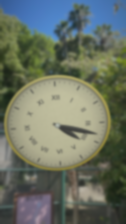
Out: {"hour": 4, "minute": 18}
